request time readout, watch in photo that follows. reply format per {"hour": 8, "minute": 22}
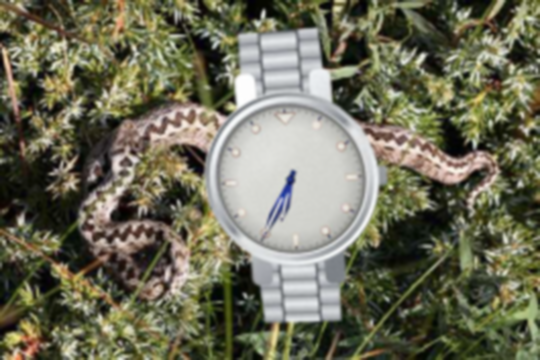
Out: {"hour": 6, "minute": 35}
